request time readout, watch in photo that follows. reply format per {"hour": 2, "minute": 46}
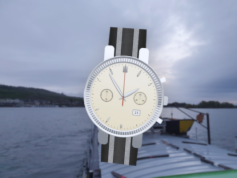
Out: {"hour": 1, "minute": 54}
